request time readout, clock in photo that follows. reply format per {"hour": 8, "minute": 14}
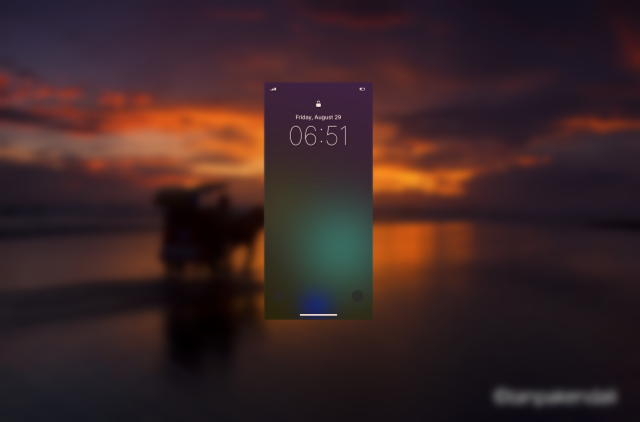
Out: {"hour": 6, "minute": 51}
